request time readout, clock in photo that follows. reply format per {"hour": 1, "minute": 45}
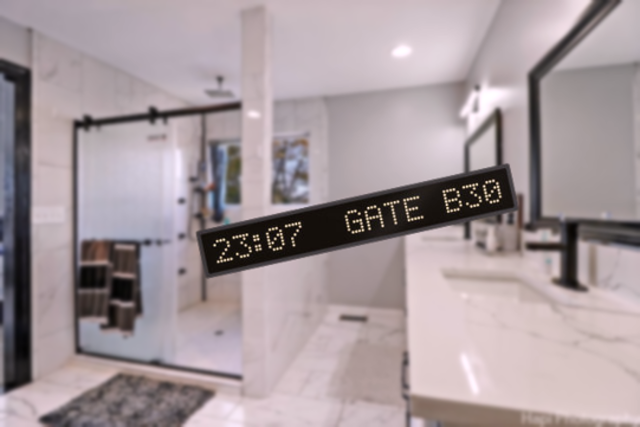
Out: {"hour": 23, "minute": 7}
